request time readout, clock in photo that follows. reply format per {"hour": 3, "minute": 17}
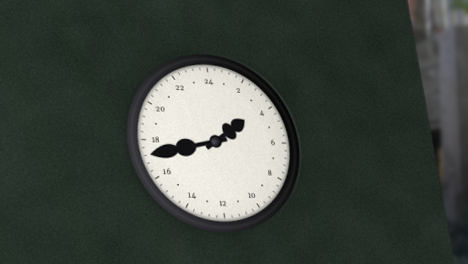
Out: {"hour": 3, "minute": 43}
